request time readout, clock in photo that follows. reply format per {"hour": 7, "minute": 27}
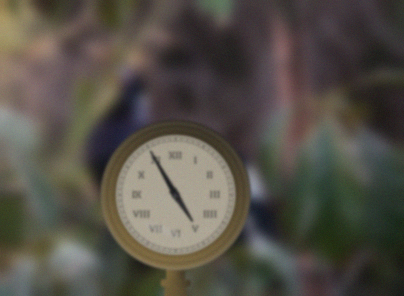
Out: {"hour": 4, "minute": 55}
